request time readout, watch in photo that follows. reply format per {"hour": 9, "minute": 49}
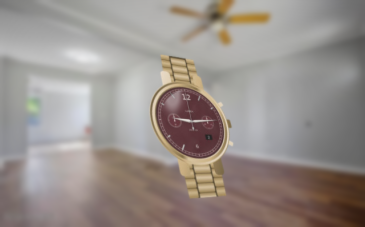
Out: {"hour": 9, "minute": 14}
